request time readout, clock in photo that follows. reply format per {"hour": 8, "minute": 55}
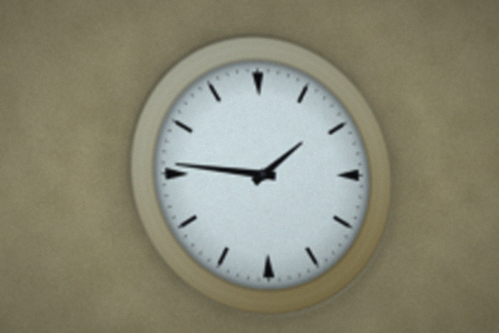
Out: {"hour": 1, "minute": 46}
